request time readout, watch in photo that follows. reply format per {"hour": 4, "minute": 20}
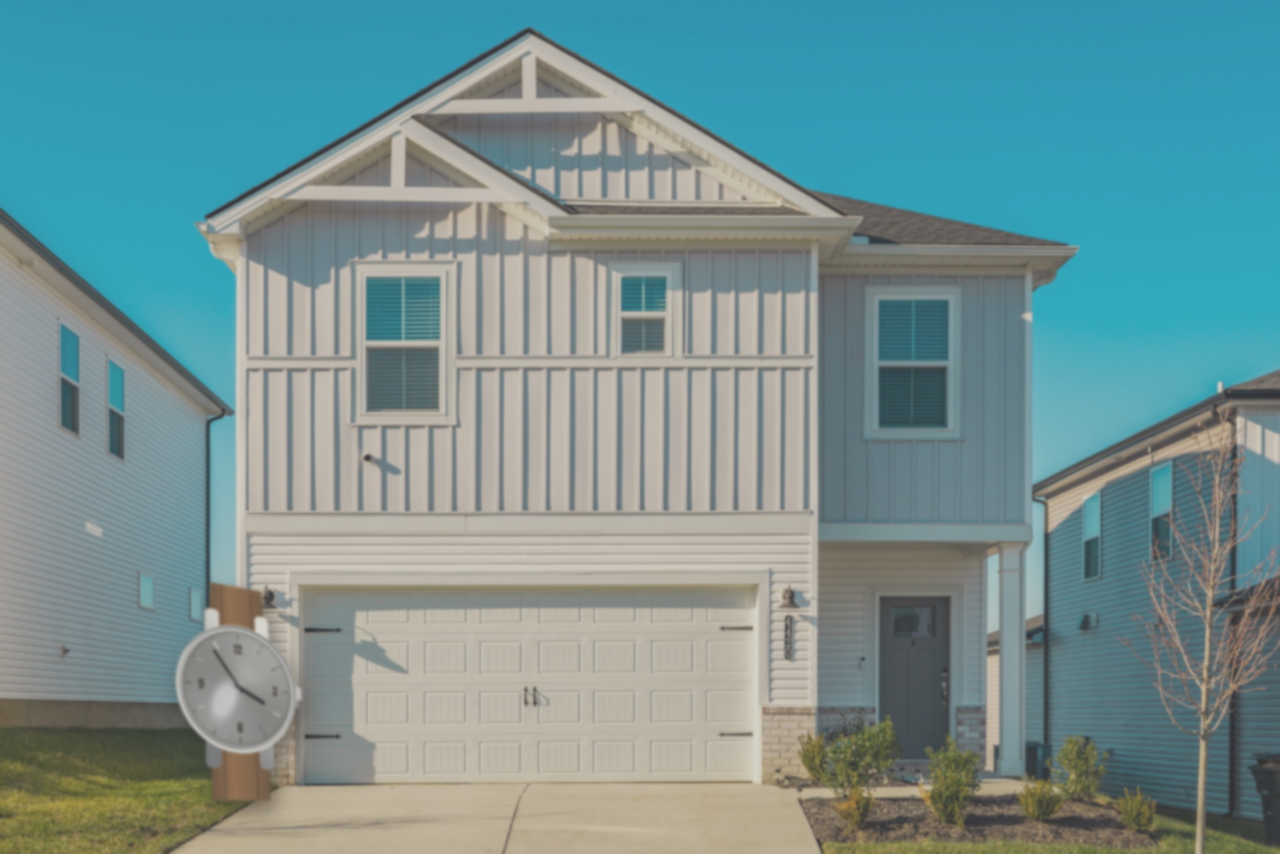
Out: {"hour": 3, "minute": 54}
